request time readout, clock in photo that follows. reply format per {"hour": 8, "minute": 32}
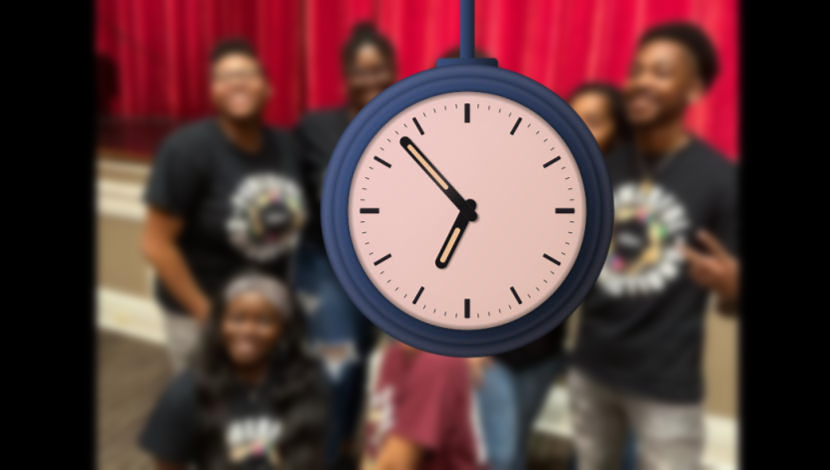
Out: {"hour": 6, "minute": 53}
